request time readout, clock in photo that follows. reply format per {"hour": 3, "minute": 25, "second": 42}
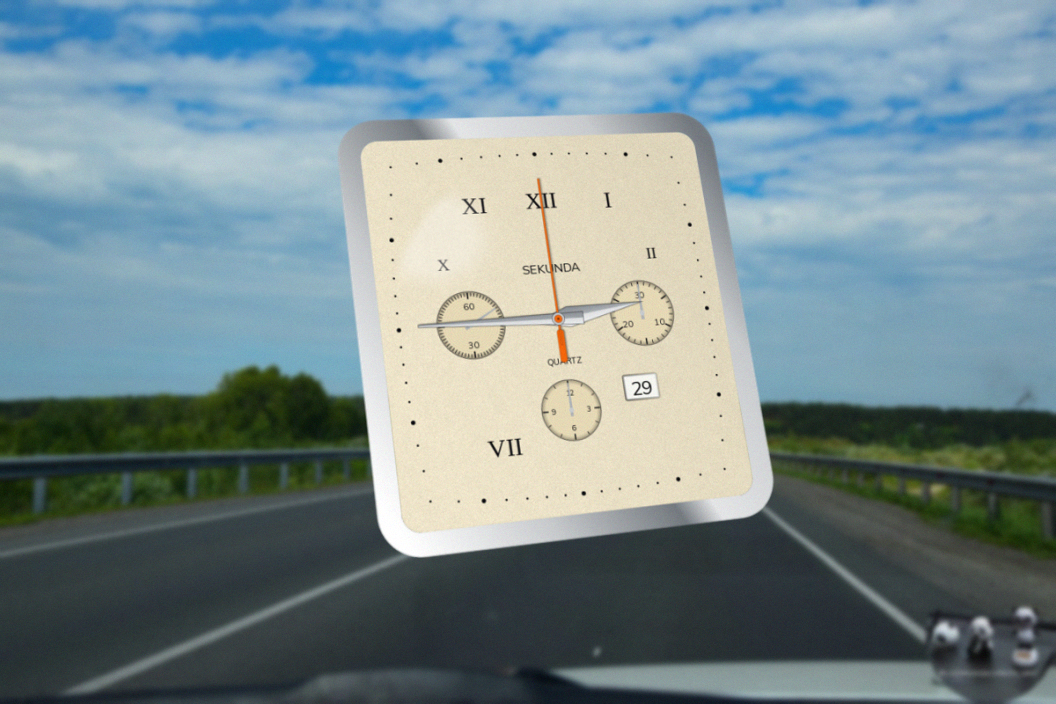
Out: {"hour": 2, "minute": 45, "second": 10}
